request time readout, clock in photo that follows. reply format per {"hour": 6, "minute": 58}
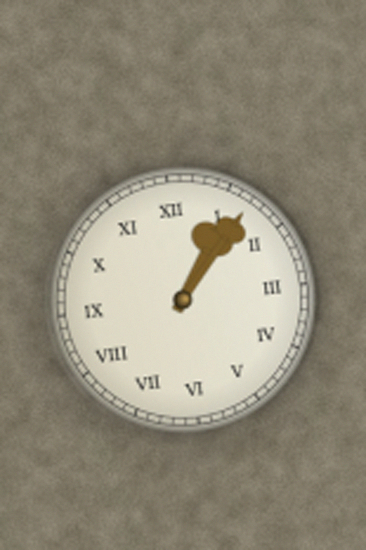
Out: {"hour": 1, "minute": 7}
